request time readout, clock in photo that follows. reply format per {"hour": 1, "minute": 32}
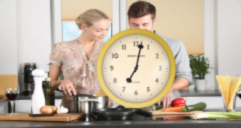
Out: {"hour": 7, "minute": 2}
